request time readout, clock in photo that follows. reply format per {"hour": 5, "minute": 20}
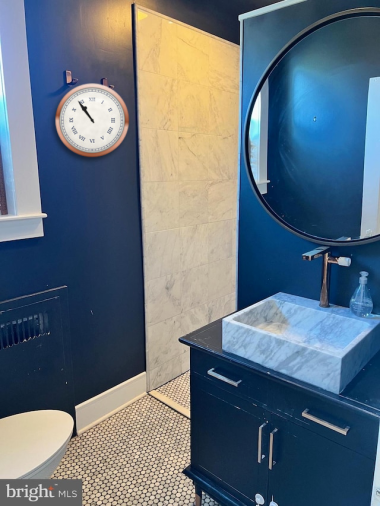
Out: {"hour": 10, "minute": 54}
